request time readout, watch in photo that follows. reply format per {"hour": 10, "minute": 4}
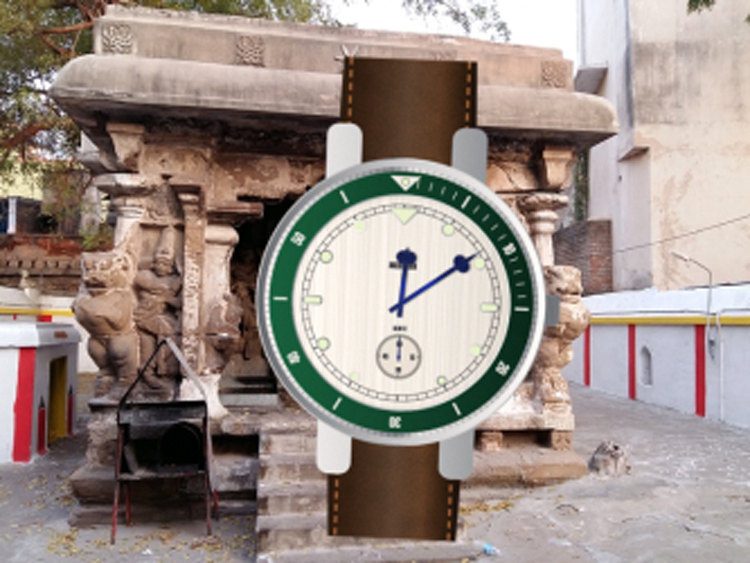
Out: {"hour": 12, "minute": 9}
